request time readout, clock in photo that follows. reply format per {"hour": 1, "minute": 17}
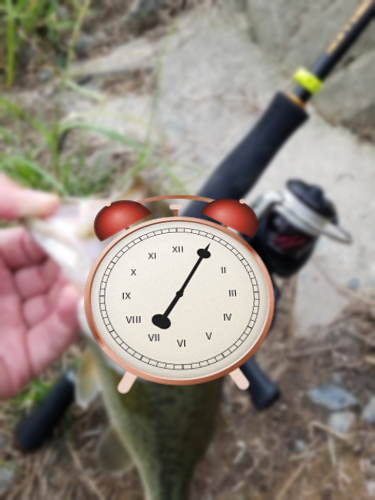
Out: {"hour": 7, "minute": 5}
